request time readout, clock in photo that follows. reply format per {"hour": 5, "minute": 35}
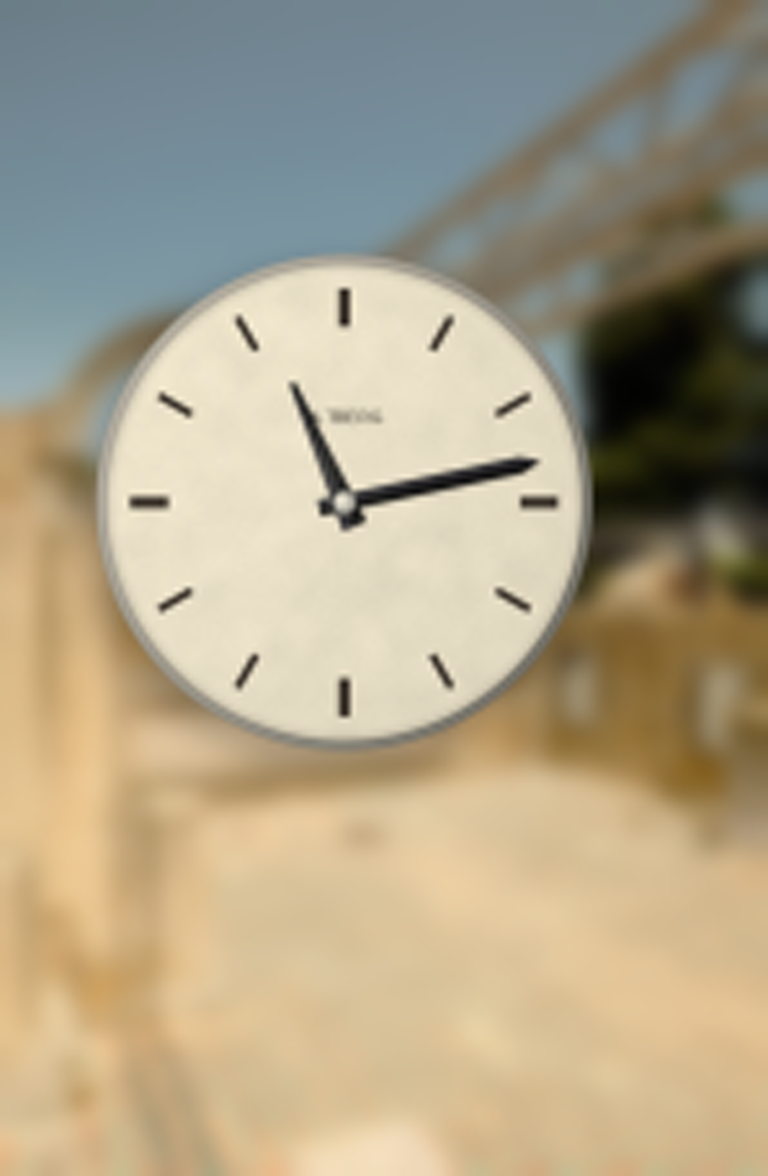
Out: {"hour": 11, "minute": 13}
